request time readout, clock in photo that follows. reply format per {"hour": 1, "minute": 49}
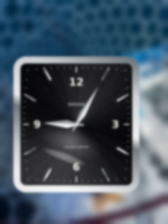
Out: {"hour": 9, "minute": 5}
